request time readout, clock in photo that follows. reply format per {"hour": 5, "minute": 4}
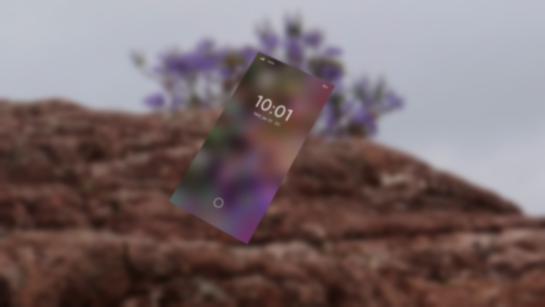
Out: {"hour": 10, "minute": 1}
